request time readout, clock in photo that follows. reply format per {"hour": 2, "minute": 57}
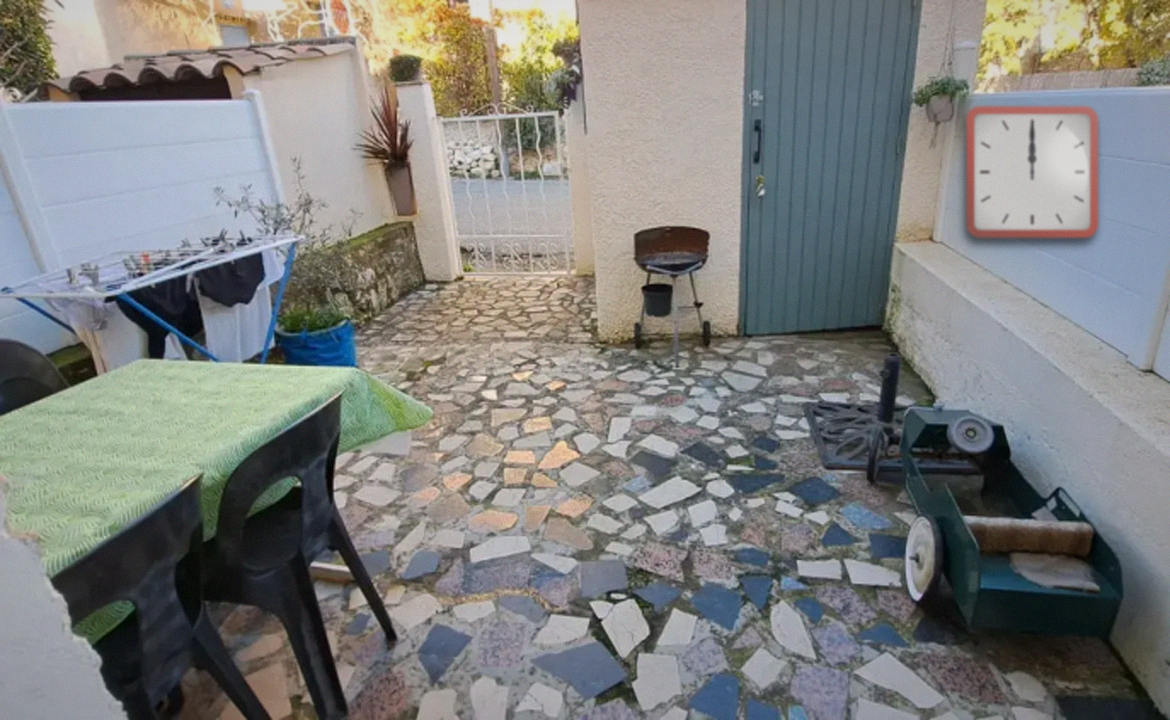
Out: {"hour": 12, "minute": 0}
